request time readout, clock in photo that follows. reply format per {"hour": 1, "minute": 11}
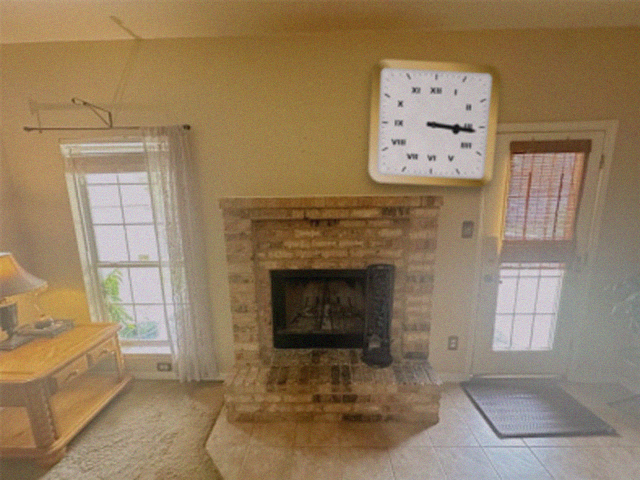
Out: {"hour": 3, "minute": 16}
